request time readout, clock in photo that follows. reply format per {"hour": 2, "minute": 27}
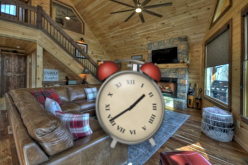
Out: {"hour": 1, "minute": 40}
